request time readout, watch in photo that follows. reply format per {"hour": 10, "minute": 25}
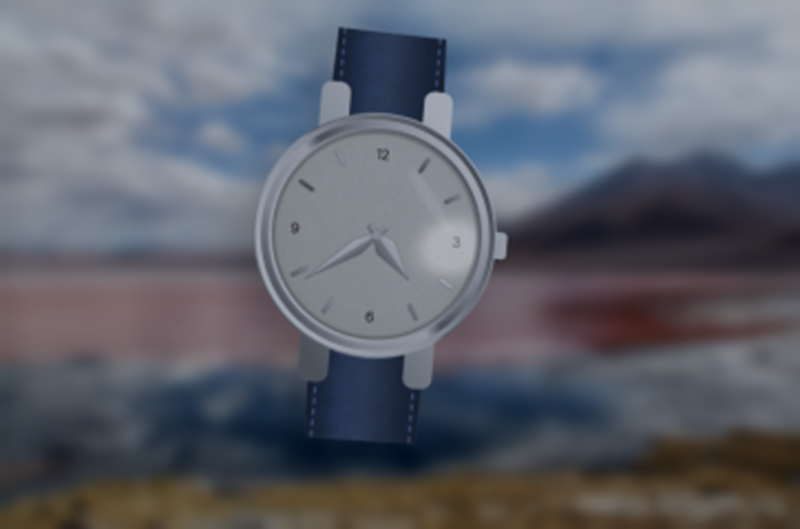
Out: {"hour": 4, "minute": 39}
